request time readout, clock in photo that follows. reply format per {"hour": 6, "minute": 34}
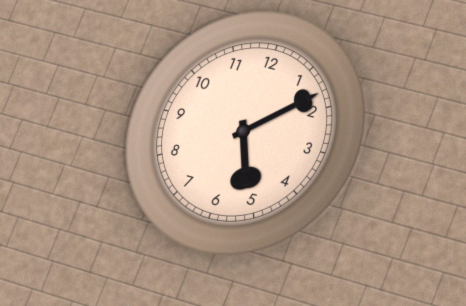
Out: {"hour": 5, "minute": 8}
